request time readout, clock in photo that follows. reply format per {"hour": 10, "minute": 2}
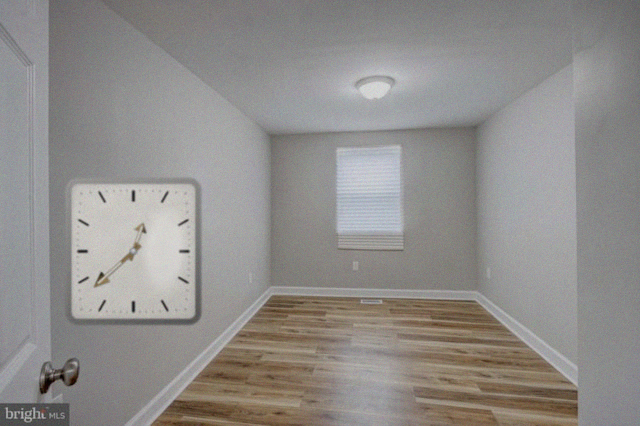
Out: {"hour": 12, "minute": 38}
